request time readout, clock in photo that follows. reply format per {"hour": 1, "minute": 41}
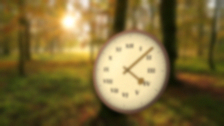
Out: {"hour": 4, "minute": 8}
